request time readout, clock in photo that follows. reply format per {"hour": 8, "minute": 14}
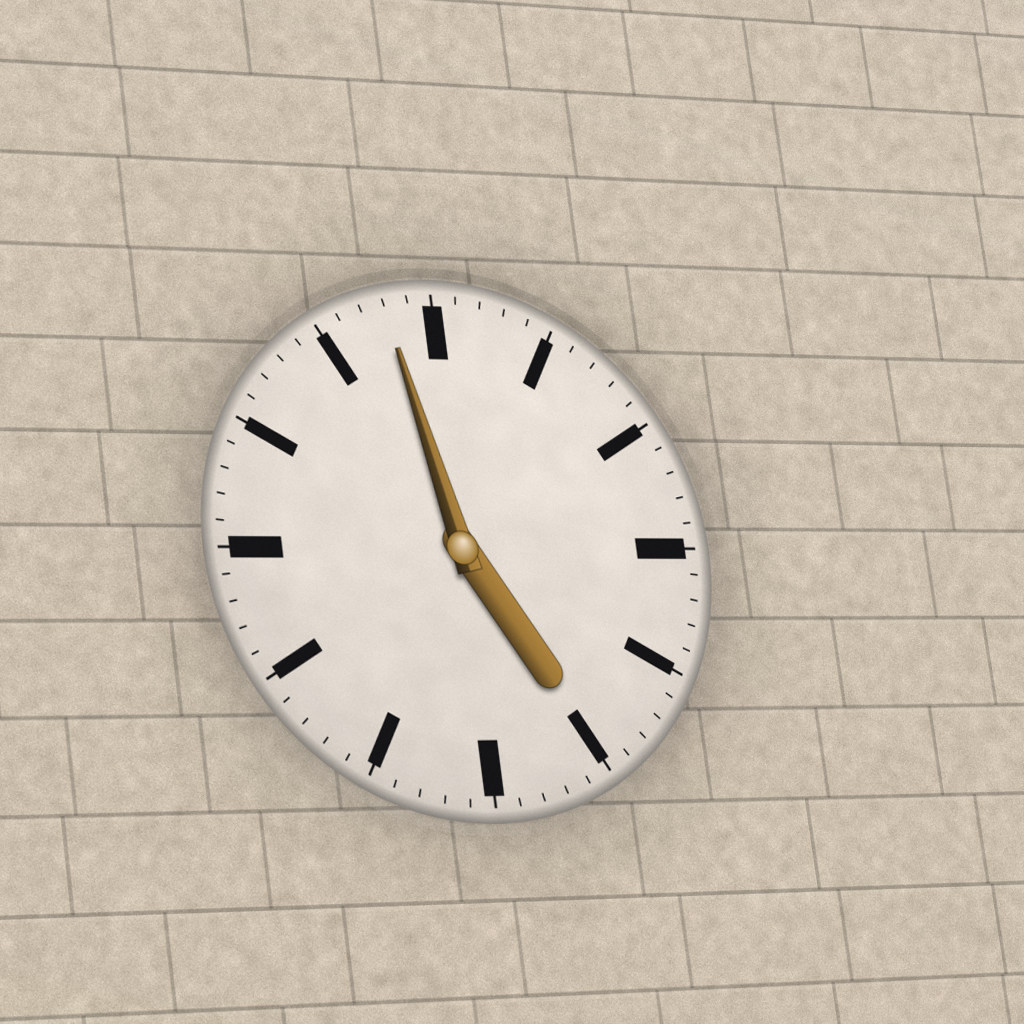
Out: {"hour": 4, "minute": 58}
